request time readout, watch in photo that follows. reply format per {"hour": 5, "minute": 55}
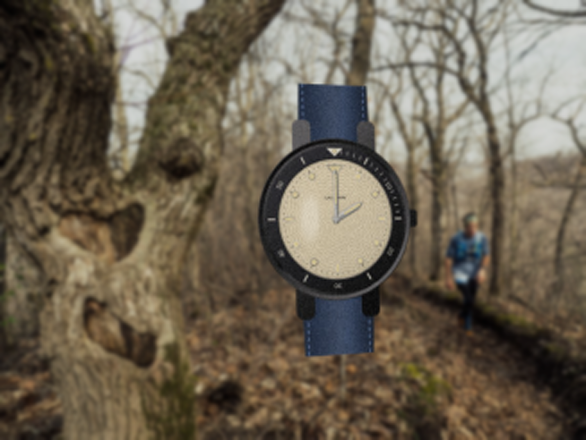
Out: {"hour": 2, "minute": 0}
